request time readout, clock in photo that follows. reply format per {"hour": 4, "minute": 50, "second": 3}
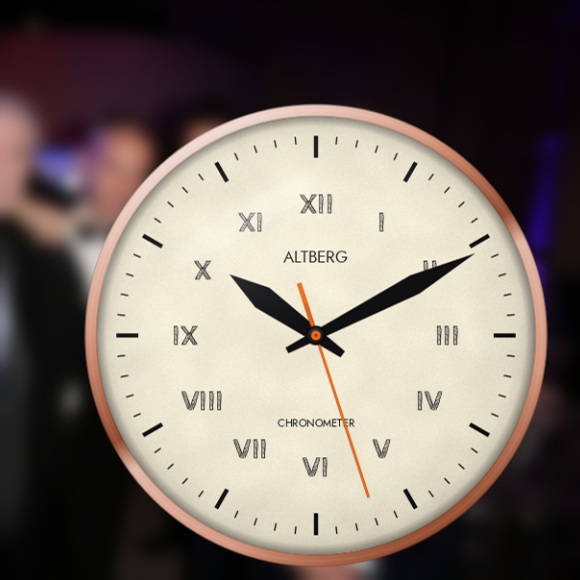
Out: {"hour": 10, "minute": 10, "second": 27}
